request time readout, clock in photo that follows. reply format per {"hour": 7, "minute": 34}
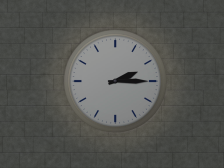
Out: {"hour": 2, "minute": 15}
